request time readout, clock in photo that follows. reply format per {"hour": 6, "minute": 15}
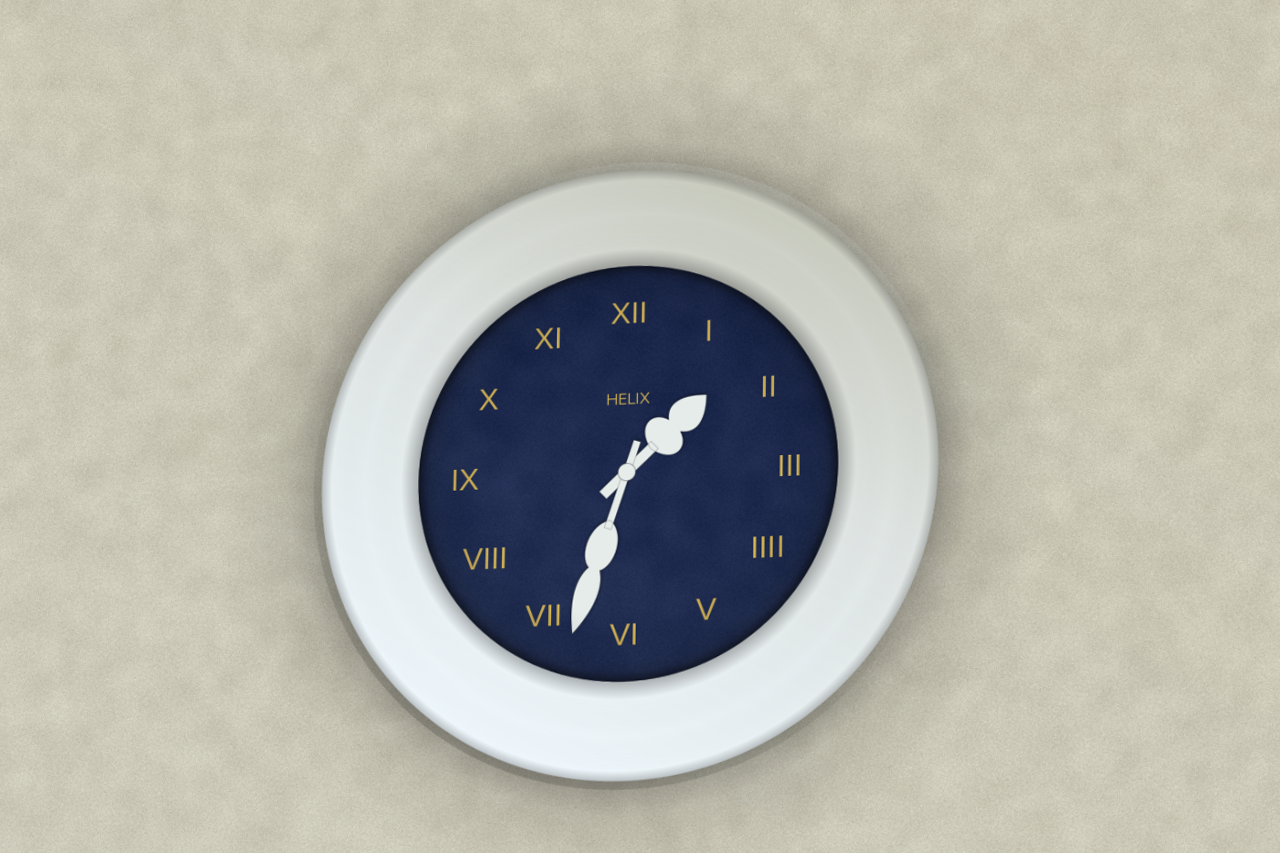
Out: {"hour": 1, "minute": 33}
